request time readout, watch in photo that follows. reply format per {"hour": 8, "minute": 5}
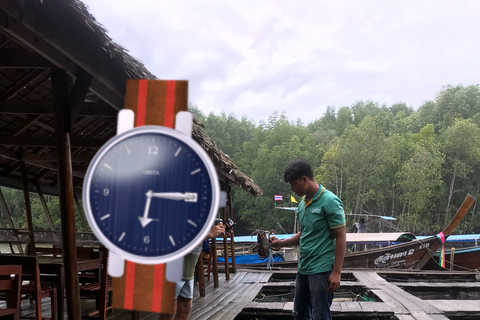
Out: {"hour": 6, "minute": 15}
